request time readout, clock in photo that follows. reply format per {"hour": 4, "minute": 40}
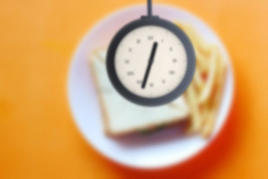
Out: {"hour": 12, "minute": 33}
